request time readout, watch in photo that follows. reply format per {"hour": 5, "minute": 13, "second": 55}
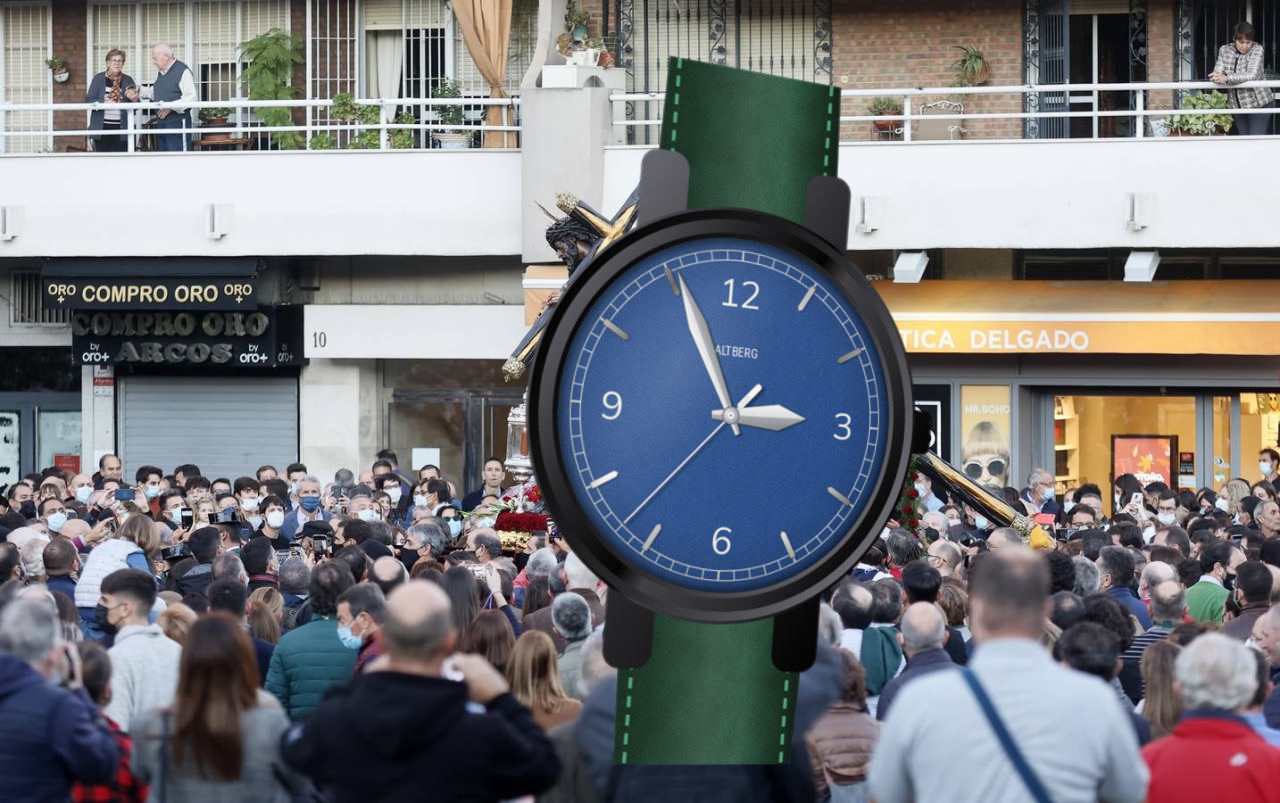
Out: {"hour": 2, "minute": 55, "second": 37}
